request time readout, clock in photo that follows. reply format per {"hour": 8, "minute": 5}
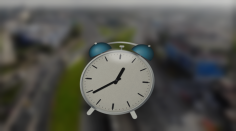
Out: {"hour": 12, "minute": 39}
